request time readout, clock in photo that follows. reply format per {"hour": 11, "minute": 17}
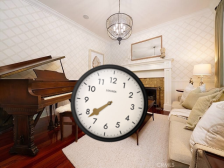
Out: {"hour": 7, "minute": 38}
